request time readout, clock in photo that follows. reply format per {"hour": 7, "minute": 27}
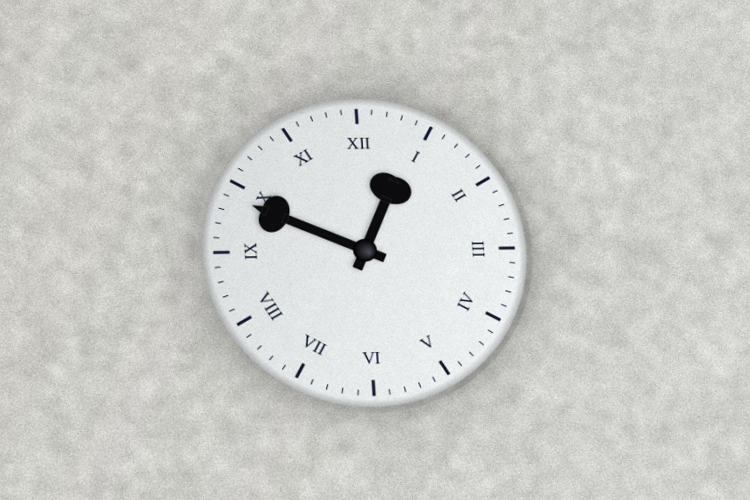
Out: {"hour": 12, "minute": 49}
